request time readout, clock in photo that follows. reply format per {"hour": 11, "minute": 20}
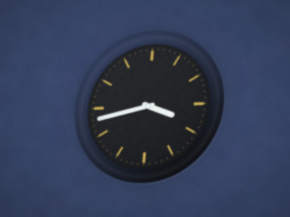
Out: {"hour": 3, "minute": 43}
